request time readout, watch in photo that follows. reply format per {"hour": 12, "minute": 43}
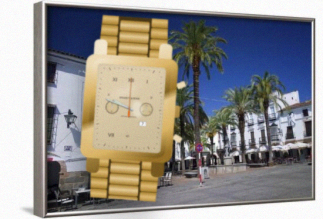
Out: {"hour": 9, "minute": 48}
